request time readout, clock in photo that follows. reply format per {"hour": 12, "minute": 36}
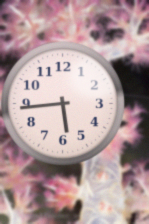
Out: {"hour": 5, "minute": 44}
